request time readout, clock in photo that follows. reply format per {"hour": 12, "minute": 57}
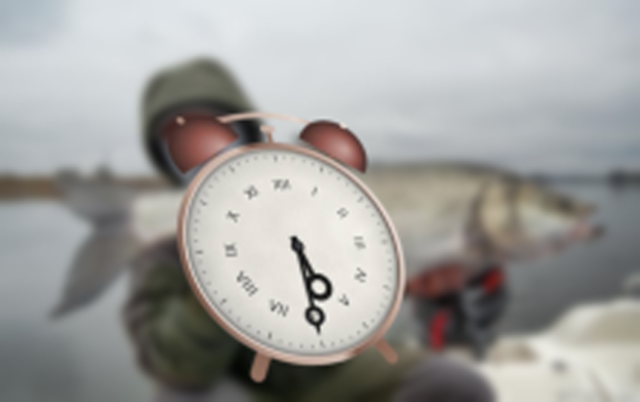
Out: {"hour": 5, "minute": 30}
